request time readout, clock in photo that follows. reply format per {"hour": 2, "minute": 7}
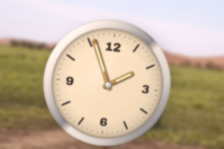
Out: {"hour": 1, "minute": 56}
